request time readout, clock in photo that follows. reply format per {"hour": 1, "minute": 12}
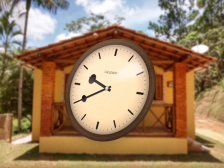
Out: {"hour": 9, "minute": 40}
